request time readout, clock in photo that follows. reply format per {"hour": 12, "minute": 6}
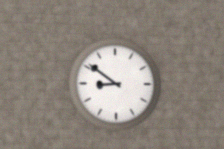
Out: {"hour": 8, "minute": 51}
